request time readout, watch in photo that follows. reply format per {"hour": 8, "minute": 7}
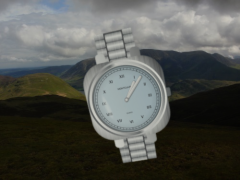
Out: {"hour": 1, "minute": 7}
